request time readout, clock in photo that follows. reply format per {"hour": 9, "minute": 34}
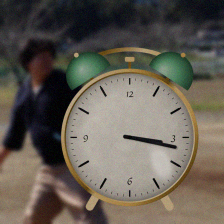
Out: {"hour": 3, "minute": 17}
